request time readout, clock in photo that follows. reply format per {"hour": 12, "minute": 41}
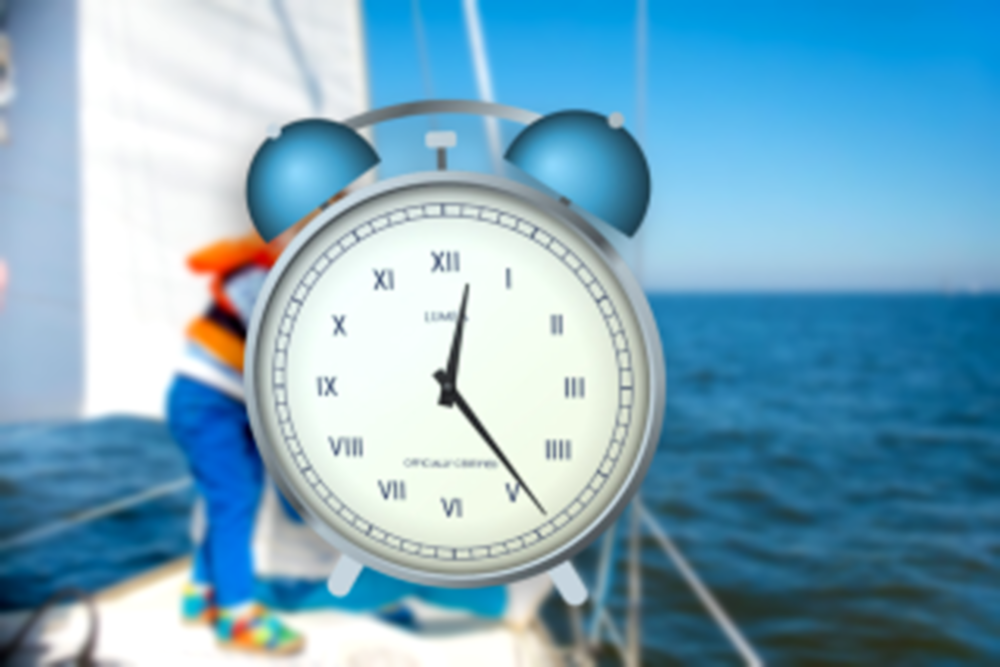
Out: {"hour": 12, "minute": 24}
